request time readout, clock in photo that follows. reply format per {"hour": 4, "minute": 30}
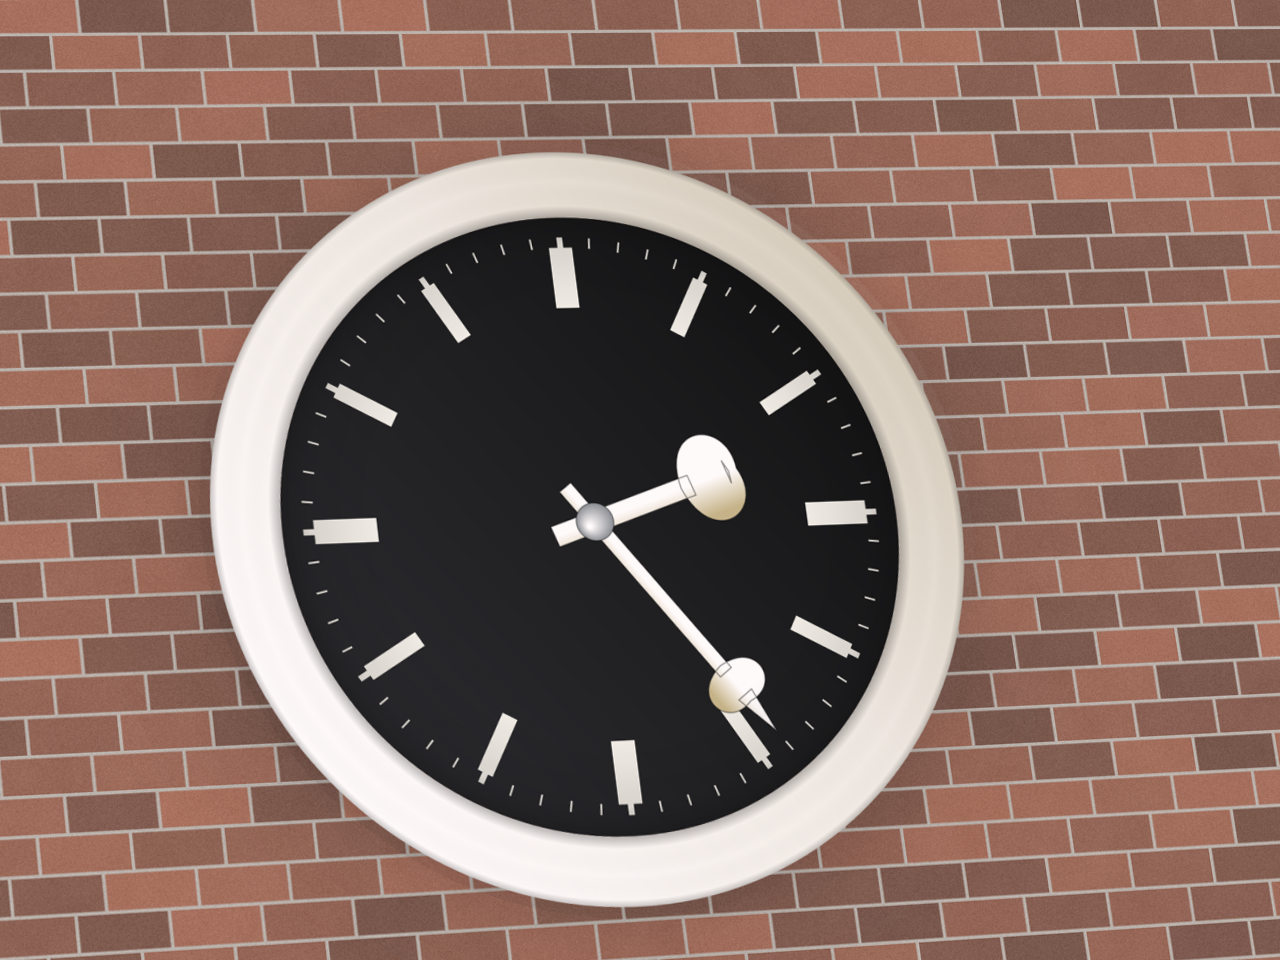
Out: {"hour": 2, "minute": 24}
